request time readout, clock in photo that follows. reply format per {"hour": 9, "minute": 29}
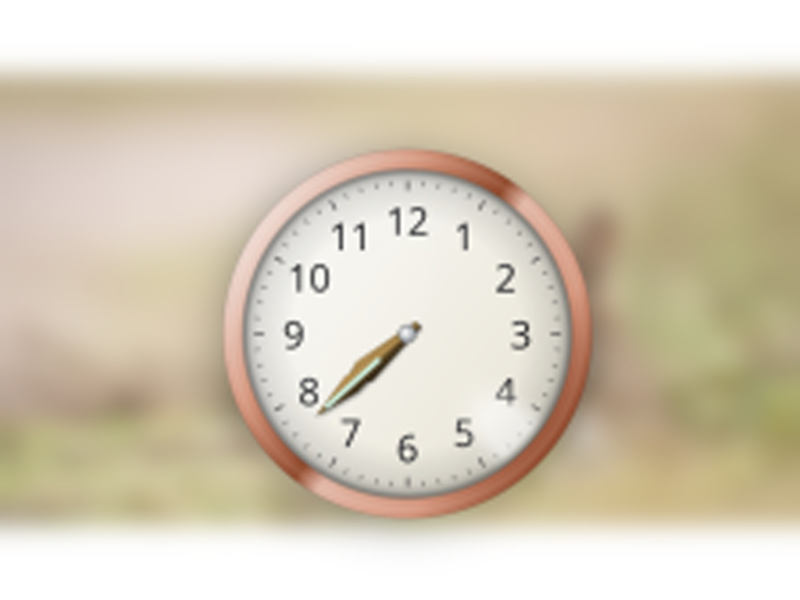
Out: {"hour": 7, "minute": 38}
